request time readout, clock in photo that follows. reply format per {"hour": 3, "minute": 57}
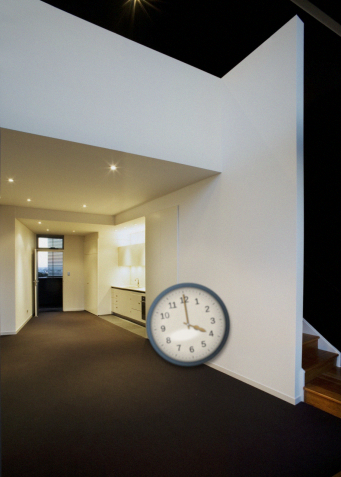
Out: {"hour": 4, "minute": 0}
